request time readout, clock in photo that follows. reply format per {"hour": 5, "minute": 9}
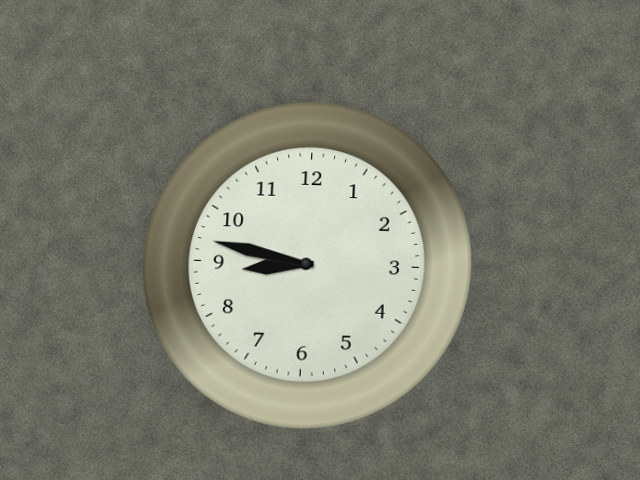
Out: {"hour": 8, "minute": 47}
